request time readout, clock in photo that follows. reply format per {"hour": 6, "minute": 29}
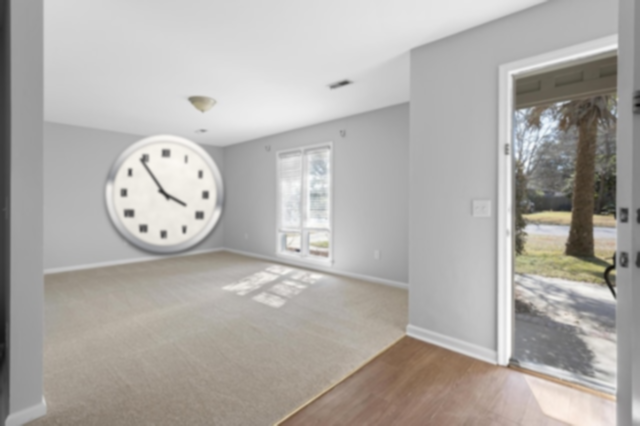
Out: {"hour": 3, "minute": 54}
